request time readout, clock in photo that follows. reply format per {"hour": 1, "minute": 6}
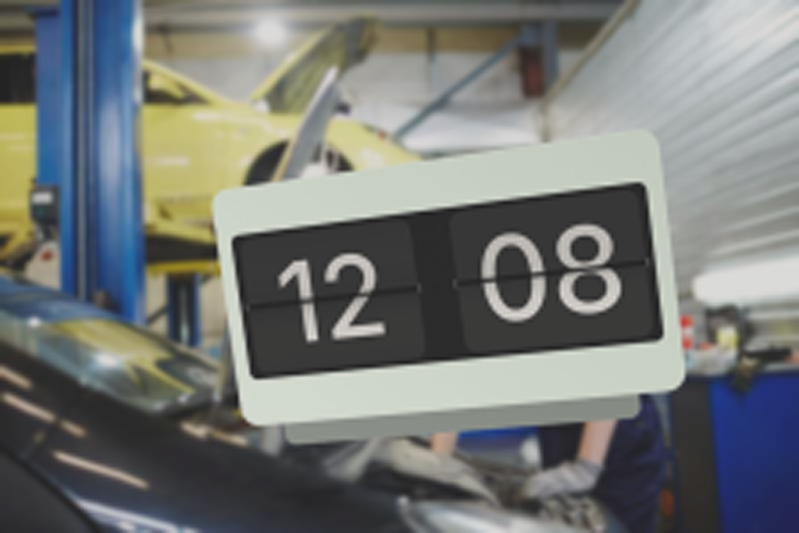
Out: {"hour": 12, "minute": 8}
